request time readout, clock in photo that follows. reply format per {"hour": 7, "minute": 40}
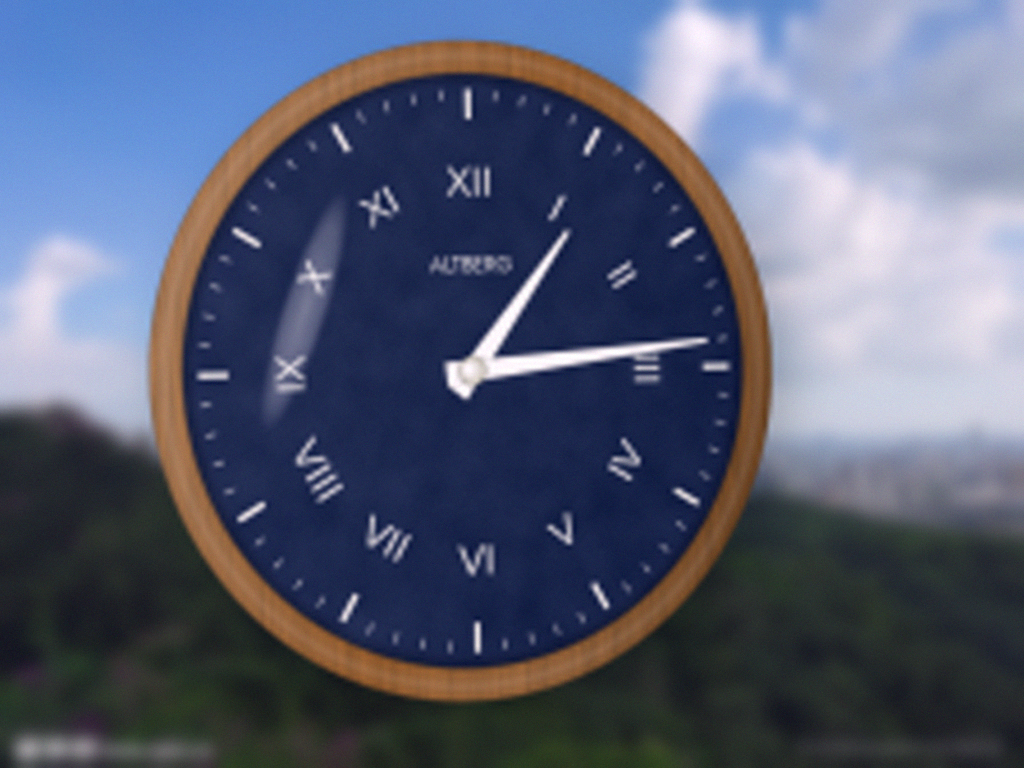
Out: {"hour": 1, "minute": 14}
